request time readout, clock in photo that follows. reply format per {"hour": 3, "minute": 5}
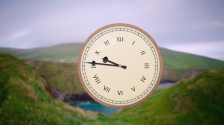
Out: {"hour": 9, "minute": 46}
